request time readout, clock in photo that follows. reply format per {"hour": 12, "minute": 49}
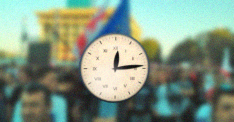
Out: {"hour": 12, "minute": 14}
